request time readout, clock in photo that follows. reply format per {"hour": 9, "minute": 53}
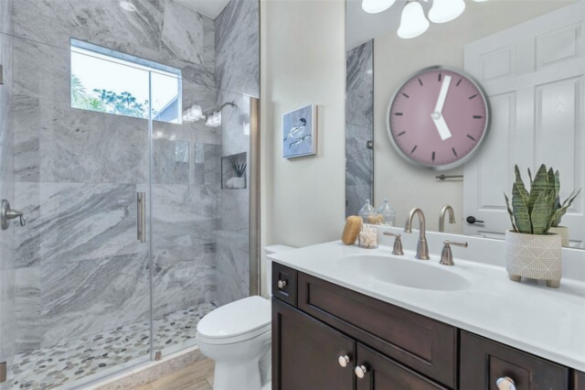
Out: {"hour": 5, "minute": 2}
